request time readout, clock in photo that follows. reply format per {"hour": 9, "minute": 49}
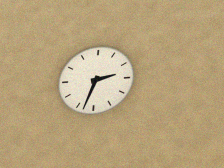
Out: {"hour": 2, "minute": 33}
